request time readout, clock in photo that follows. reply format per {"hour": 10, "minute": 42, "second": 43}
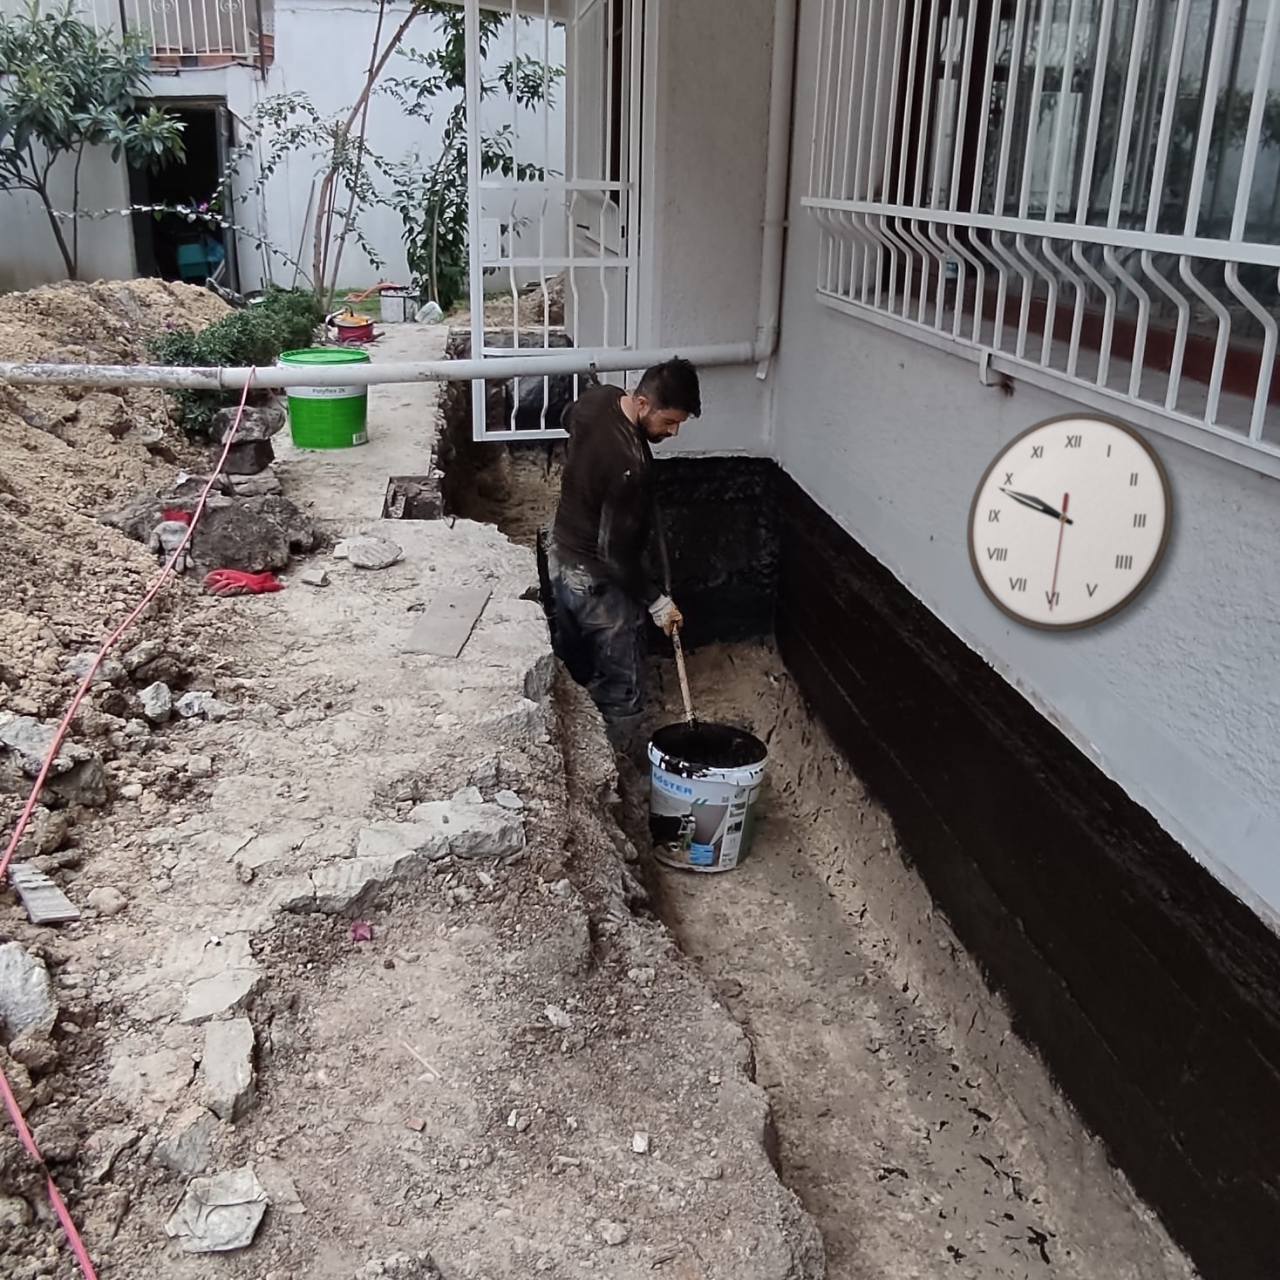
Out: {"hour": 9, "minute": 48, "second": 30}
